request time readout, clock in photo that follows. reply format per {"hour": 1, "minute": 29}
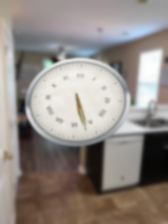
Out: {"hour": 5, "minute": 27}
